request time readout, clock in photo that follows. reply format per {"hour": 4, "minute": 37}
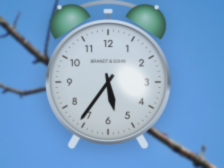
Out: {"hour": 5, "minute": 36}
